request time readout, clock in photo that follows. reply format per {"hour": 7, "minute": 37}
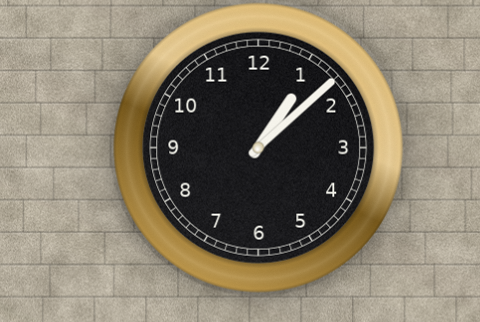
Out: {"hour": 1, "minute": 8}
